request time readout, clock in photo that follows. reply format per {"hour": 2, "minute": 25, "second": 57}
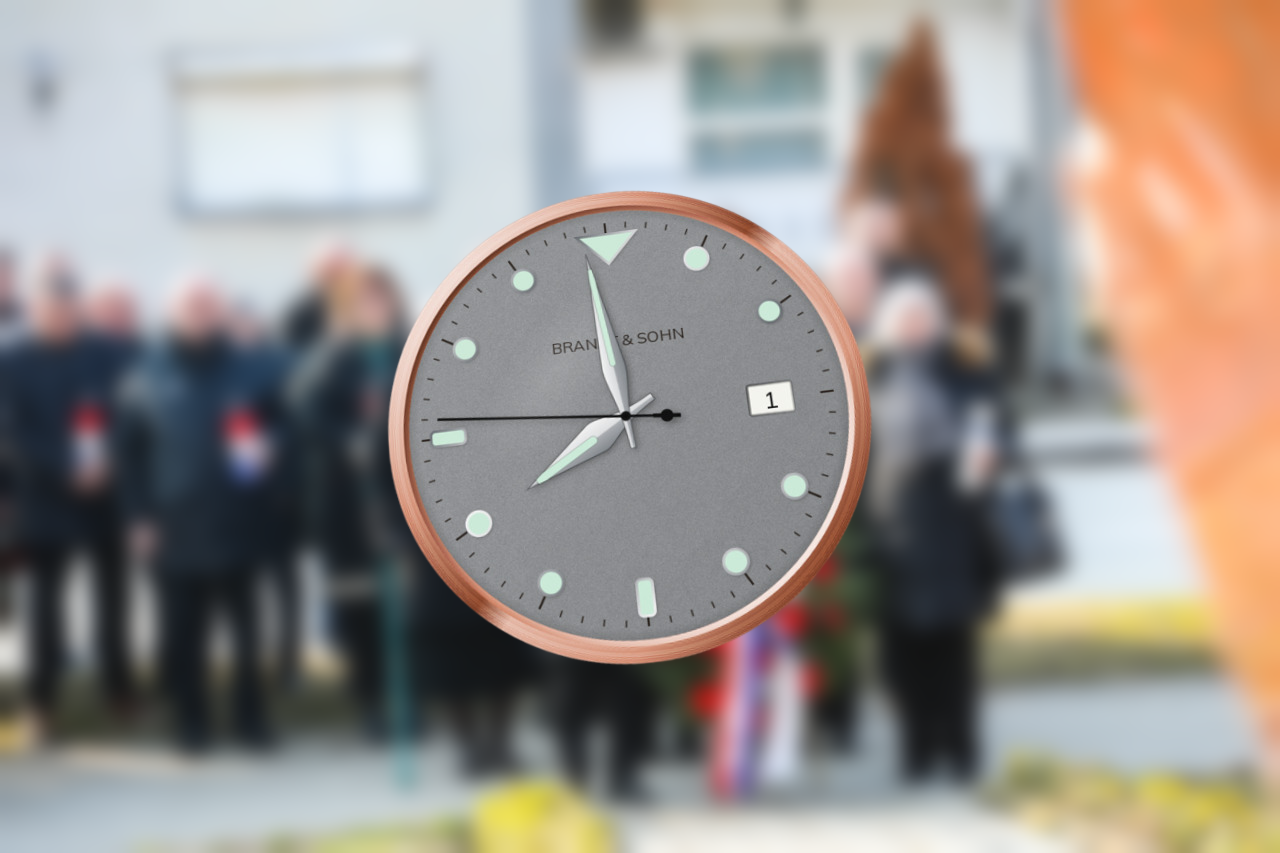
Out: {"hour": 7, "minute": 58, "second": 46}
